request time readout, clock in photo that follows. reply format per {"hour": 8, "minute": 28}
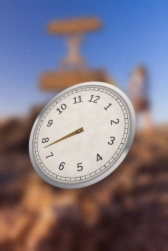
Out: {"hour": 7, "minute": 38}
